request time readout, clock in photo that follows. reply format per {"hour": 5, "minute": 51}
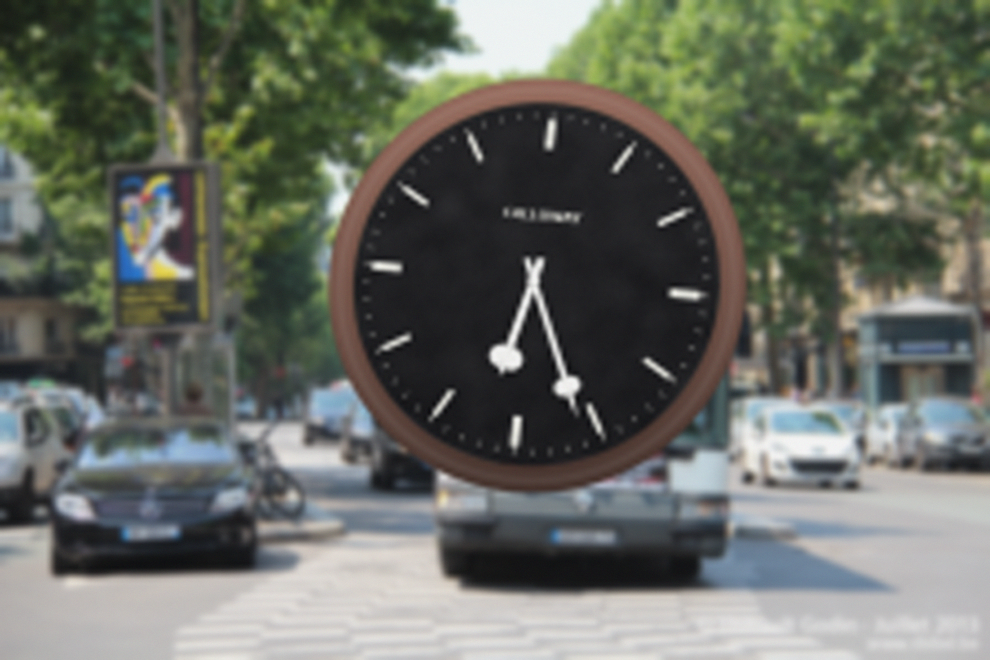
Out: {"hour": 6, "minute": 26}
